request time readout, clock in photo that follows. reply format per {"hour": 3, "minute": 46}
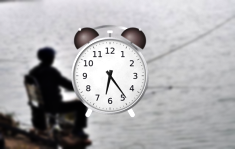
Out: {"hour": 6, "minute": 24}
